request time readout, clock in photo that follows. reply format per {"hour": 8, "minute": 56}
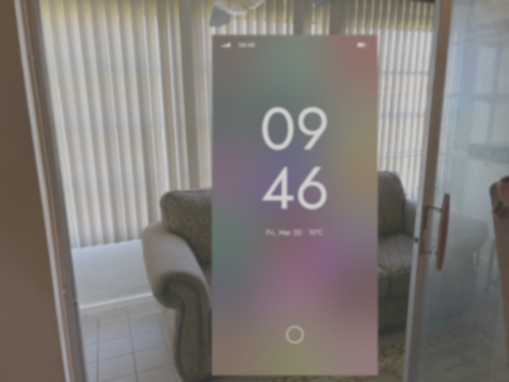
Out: {"hour": 9, "minute": 46}
